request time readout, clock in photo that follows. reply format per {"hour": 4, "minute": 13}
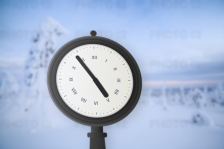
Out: {"hour": 4, "minute": 54}
